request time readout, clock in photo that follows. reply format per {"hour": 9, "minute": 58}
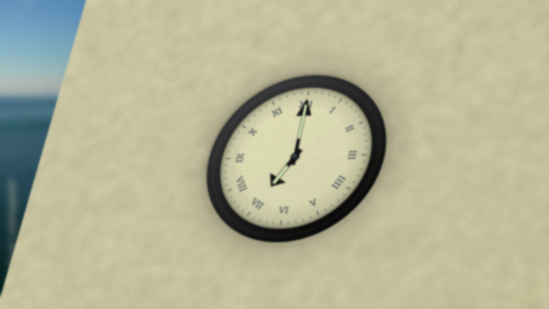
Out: {"hour": 7, "minute": 0}
